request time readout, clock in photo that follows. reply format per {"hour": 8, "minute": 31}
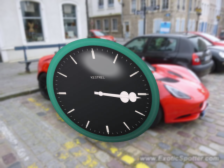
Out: {"hour": 3, "minute": 16}
